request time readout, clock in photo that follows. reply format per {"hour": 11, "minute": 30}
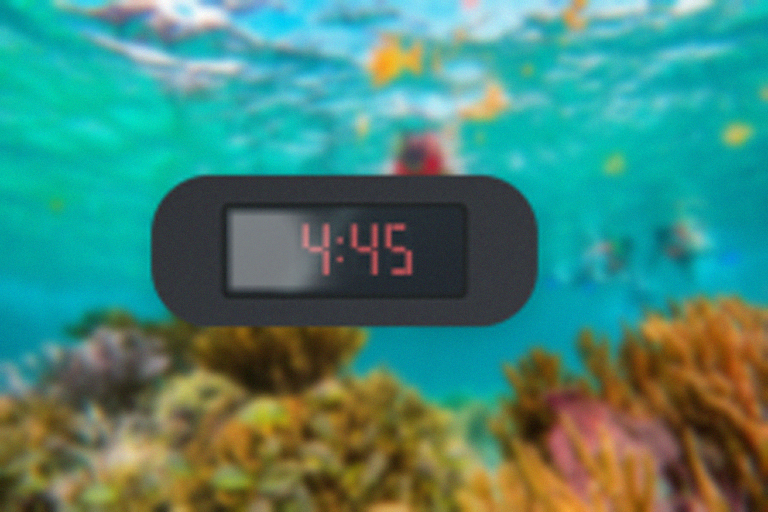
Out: {"hour": 4, "minute": 45}
